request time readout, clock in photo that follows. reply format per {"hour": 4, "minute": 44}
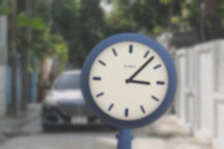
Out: {"hour": 3, "minute": 7}
